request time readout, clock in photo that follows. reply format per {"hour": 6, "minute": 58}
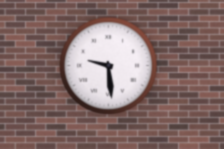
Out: {"hour": 9, "minute": 29}
